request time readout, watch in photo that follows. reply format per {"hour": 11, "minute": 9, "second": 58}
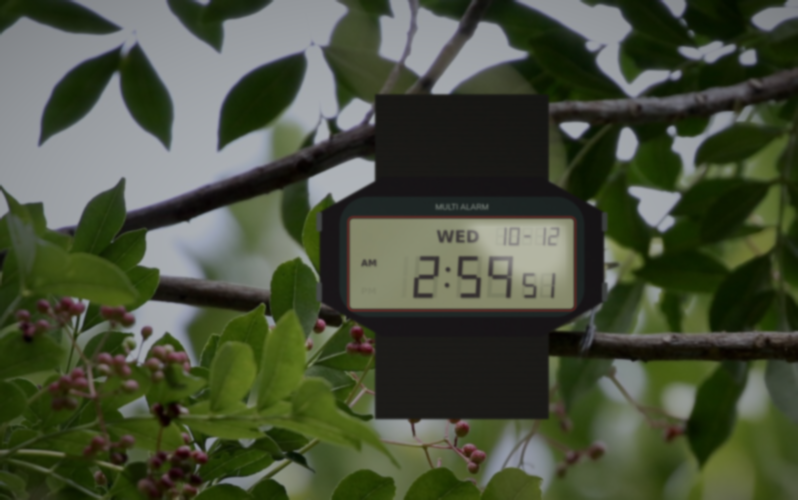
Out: {"hour": 2, "minute": 59, "second": 51}
